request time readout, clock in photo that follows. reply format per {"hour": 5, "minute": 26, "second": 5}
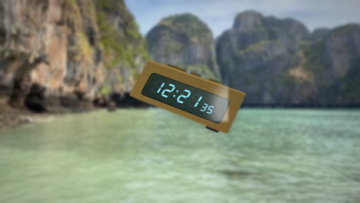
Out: {"hour": 12, "minute": 21, "second": 35}
